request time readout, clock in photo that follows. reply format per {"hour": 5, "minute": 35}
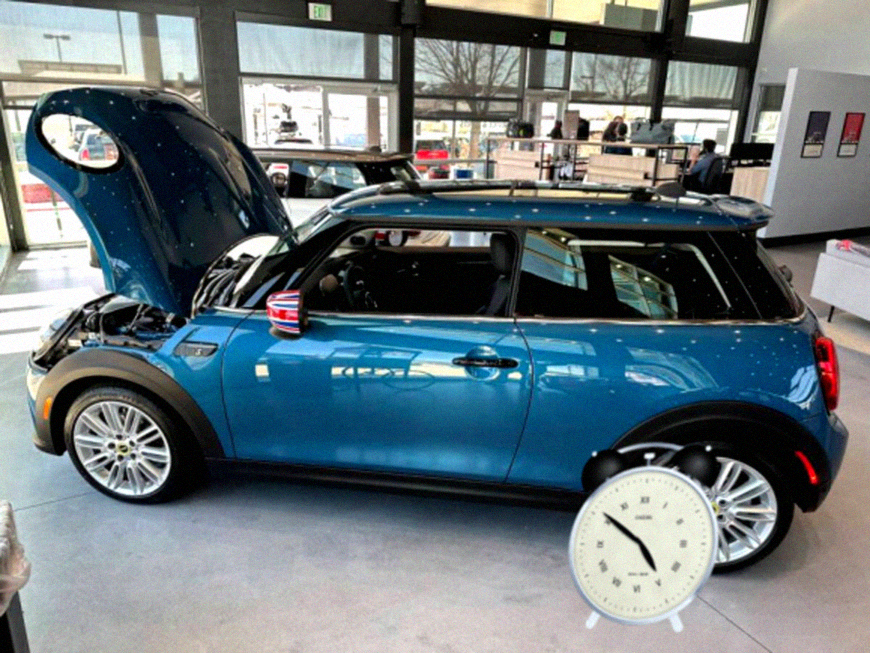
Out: {"hour": 4, "minute": 51}
